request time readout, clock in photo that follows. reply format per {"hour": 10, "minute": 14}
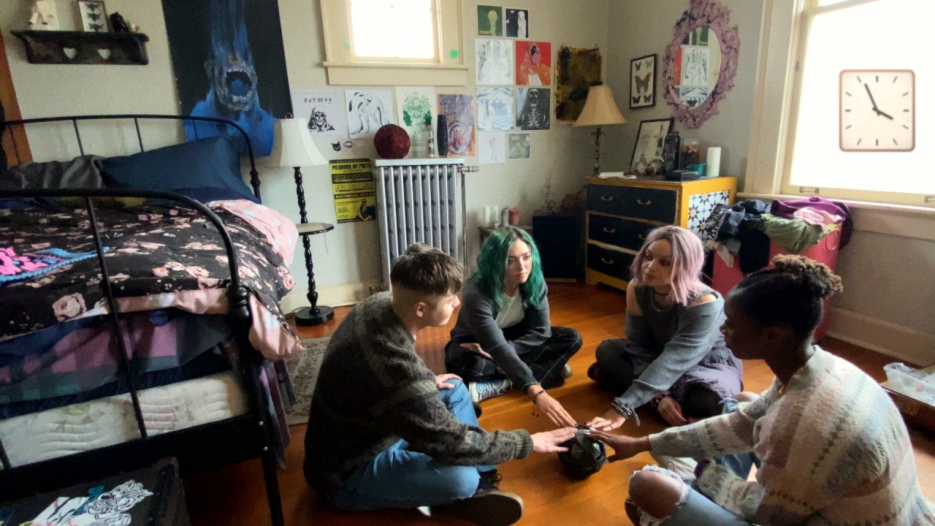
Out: {"hour": 3, "minute": 56}
